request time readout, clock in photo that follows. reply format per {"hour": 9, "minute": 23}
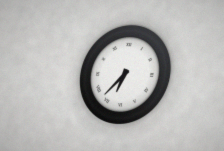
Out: {"hour": 6, "minute": 37}
